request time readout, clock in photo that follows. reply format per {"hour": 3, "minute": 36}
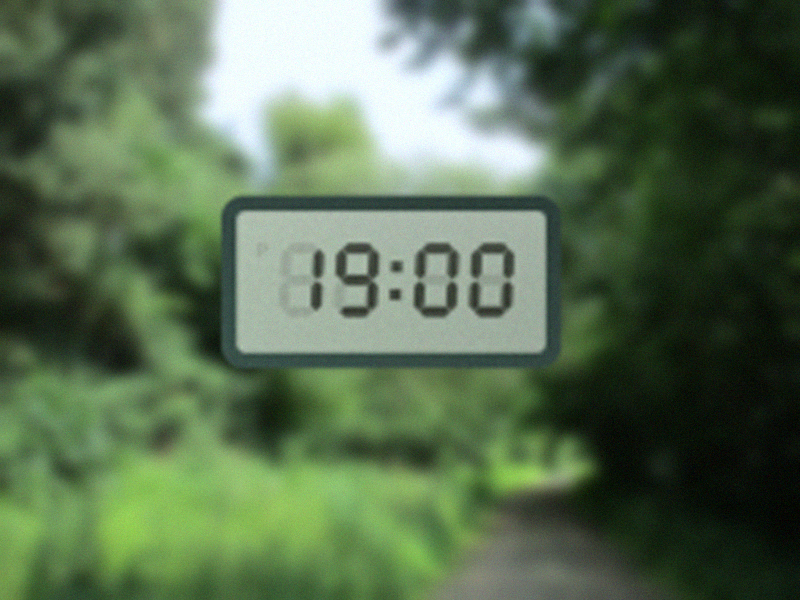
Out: {"hour": 19, "minute": 0}
